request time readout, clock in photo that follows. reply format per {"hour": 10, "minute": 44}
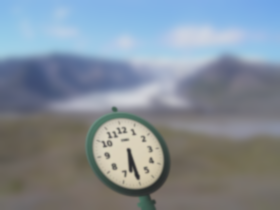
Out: {"hour": 6, "minute": 30}
